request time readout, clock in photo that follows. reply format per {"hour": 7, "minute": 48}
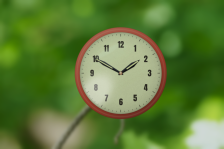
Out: {"hour": 1, "minute": 50}
